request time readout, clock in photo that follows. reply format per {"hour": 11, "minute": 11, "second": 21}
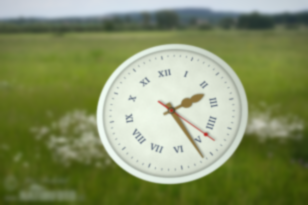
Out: {"hour": 2, "minute": 26, "second": 23}
